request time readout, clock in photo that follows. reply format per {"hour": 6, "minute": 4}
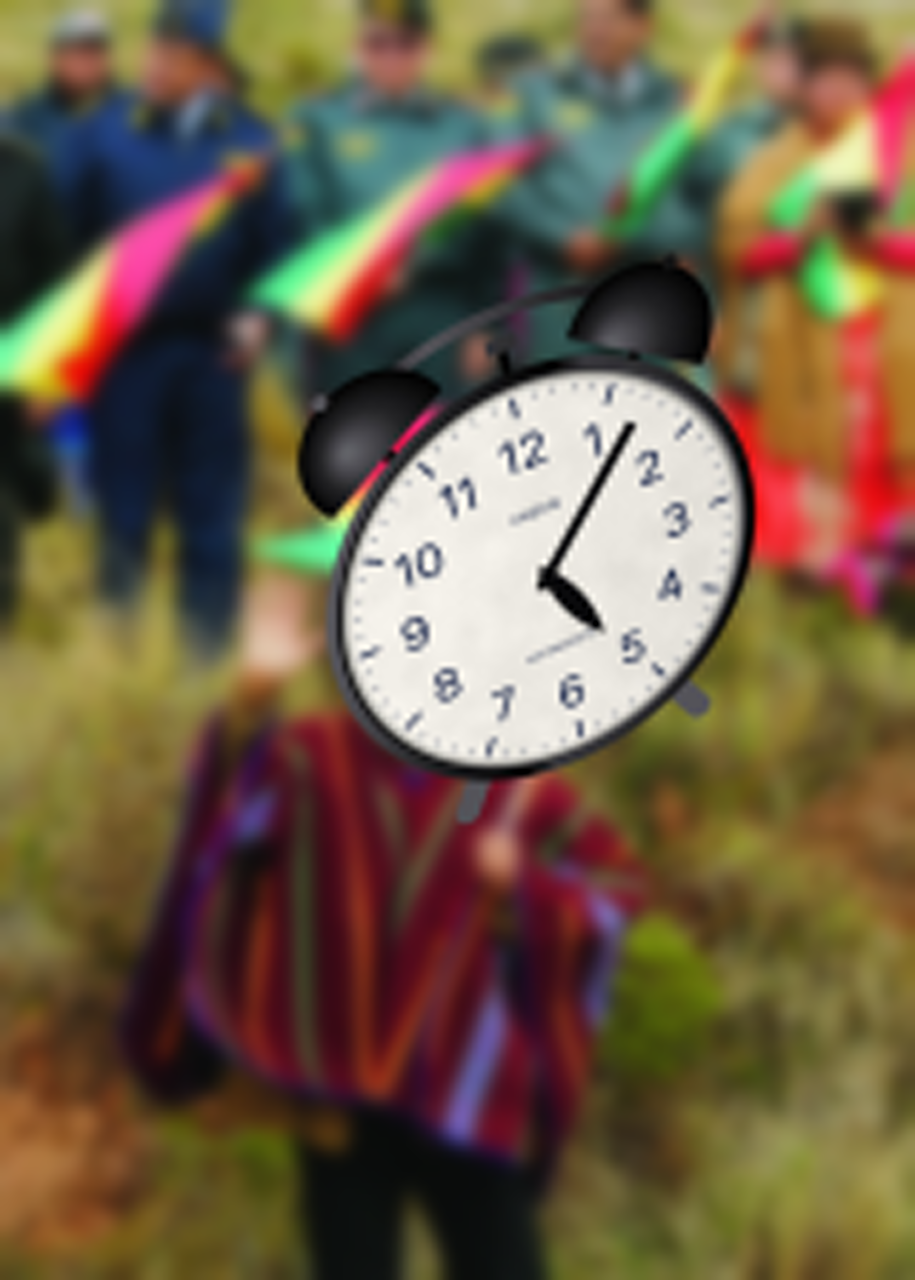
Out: {"hour": 5, "minute": 7}
